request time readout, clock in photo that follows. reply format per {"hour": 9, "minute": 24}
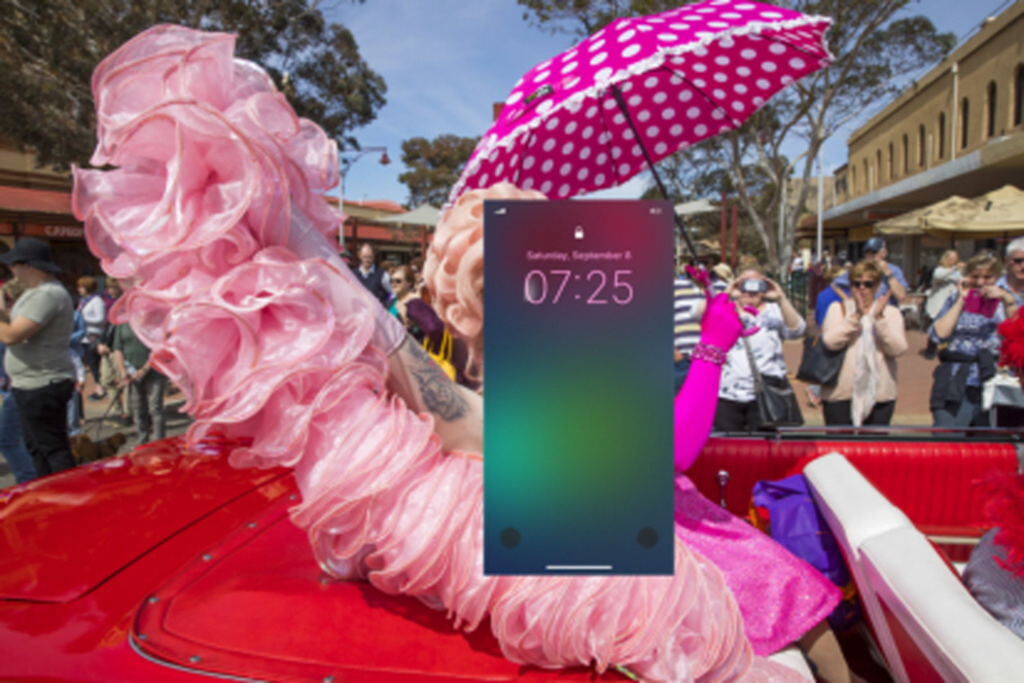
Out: {"hour": 7, "minute": 25}
